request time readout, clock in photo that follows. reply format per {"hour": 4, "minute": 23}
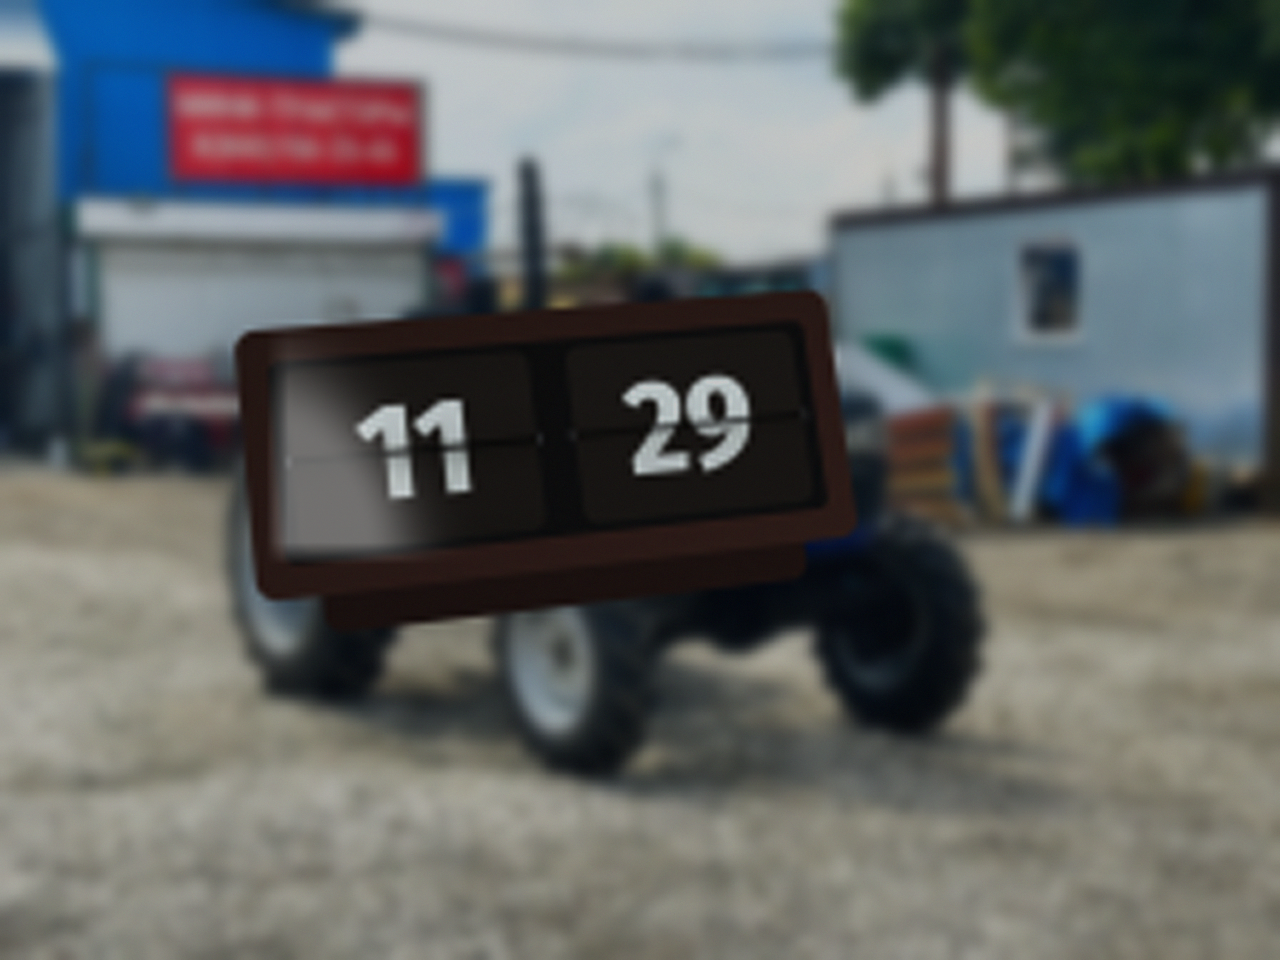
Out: {"hour": 11, "minute": 29}
